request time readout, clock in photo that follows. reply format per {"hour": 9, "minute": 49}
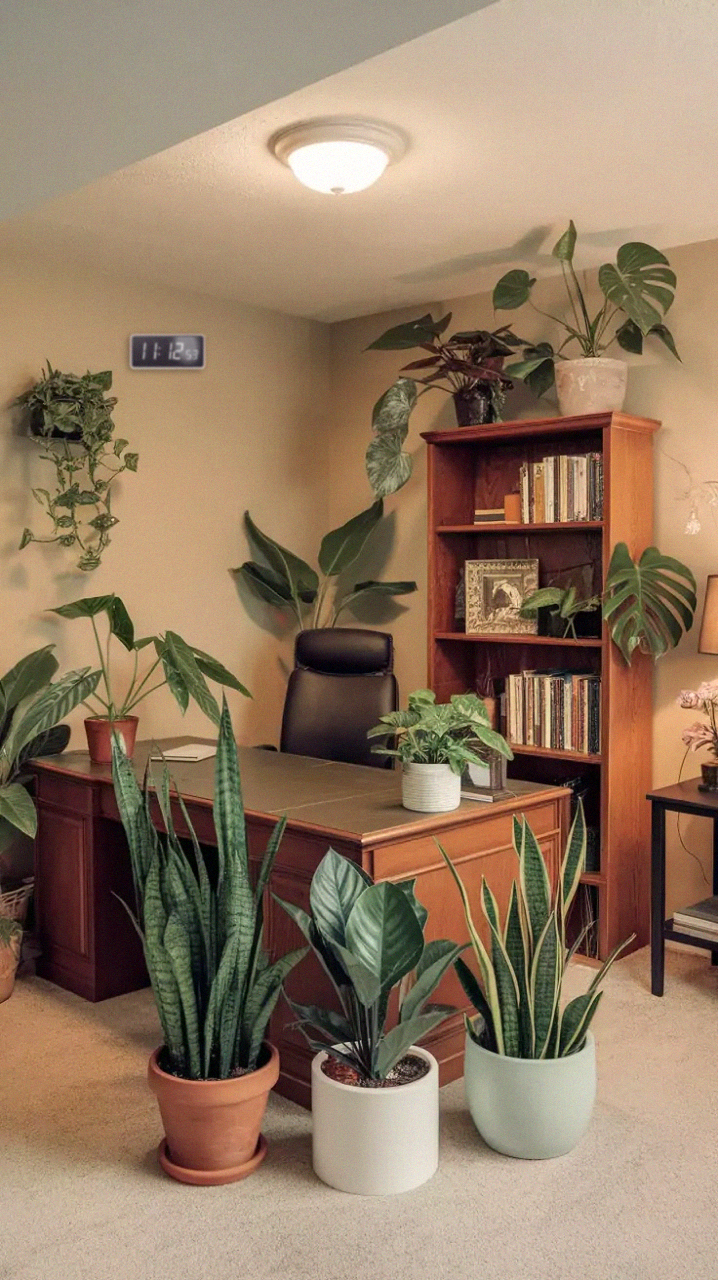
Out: {"hour": 11, "minute": 12}
